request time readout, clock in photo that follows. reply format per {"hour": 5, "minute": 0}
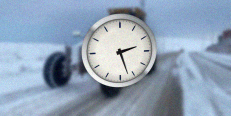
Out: {"hour": 2, "minute": 27}
